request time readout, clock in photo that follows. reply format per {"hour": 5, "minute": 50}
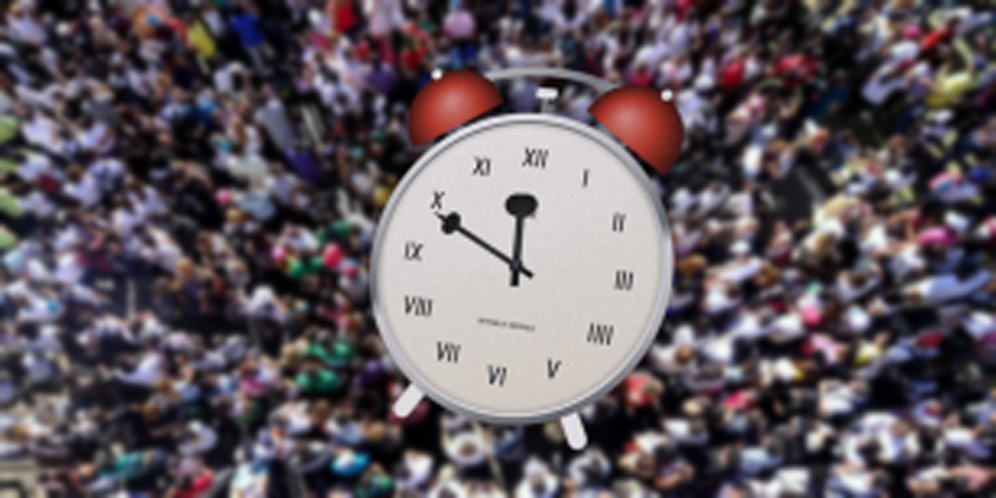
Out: {"hour": 11, "minute": 49}
